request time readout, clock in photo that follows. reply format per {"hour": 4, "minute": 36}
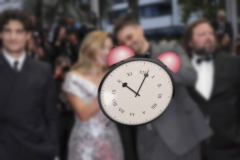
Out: {"hour": 10, "minute": 2}
